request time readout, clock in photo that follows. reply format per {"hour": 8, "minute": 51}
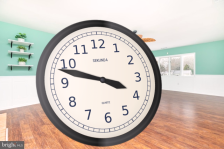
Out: {"hour": 3, "minute": 48}
